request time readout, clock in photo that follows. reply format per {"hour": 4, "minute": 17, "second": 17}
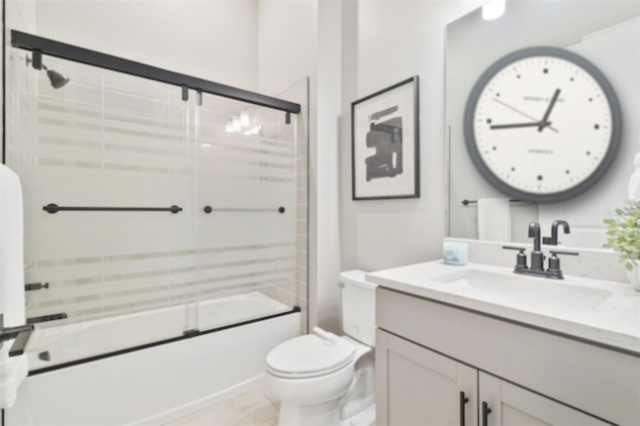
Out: {"hour": 12, "minute": 43, "second": 49}
